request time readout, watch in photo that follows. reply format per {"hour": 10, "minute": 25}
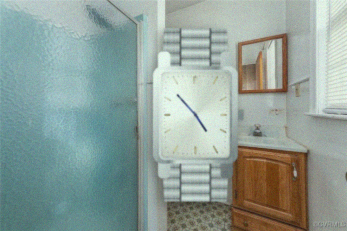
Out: {"hour": 4, "minute": 53}
